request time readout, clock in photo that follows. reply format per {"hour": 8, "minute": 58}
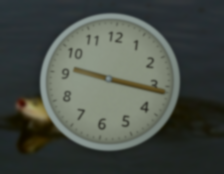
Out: {"hour": 9, "minute": 16}
